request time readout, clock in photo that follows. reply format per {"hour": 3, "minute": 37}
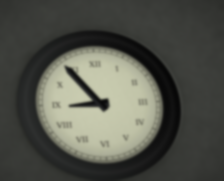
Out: {"hour": 8, "minute": 54}
